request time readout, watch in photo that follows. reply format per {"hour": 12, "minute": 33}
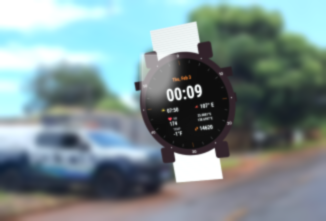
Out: {"hour": 0, "minute": 9}
